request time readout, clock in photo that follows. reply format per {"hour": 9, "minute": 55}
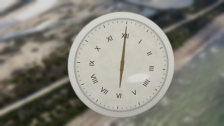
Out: {"hour": 6, "minute": 0}
